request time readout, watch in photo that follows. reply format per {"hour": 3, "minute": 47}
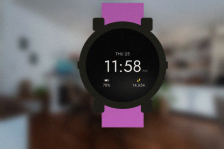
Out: {"hour": 11, "minute": 58}
